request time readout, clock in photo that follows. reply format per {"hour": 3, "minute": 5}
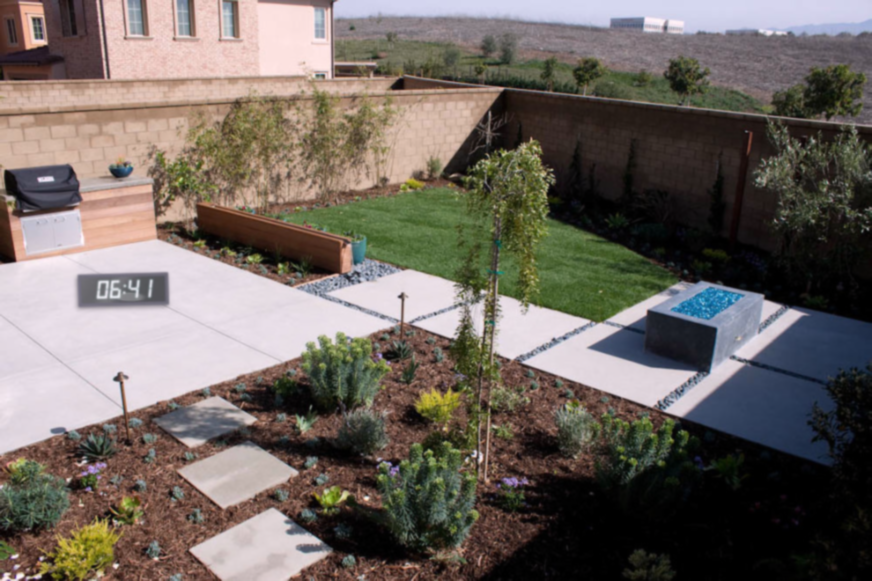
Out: {"hour": 6, "minute": 41}
